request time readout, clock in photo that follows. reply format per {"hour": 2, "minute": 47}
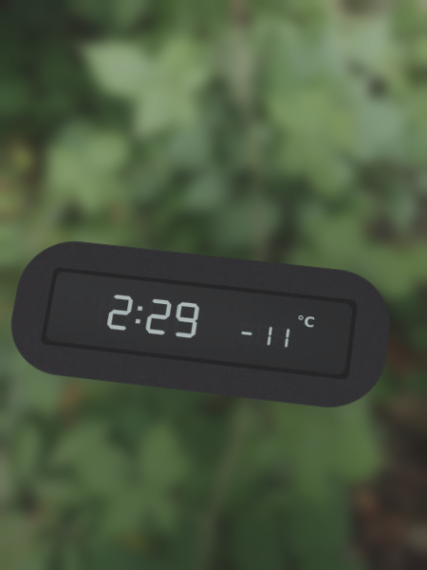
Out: {"hour": 2, "minute": 29}
